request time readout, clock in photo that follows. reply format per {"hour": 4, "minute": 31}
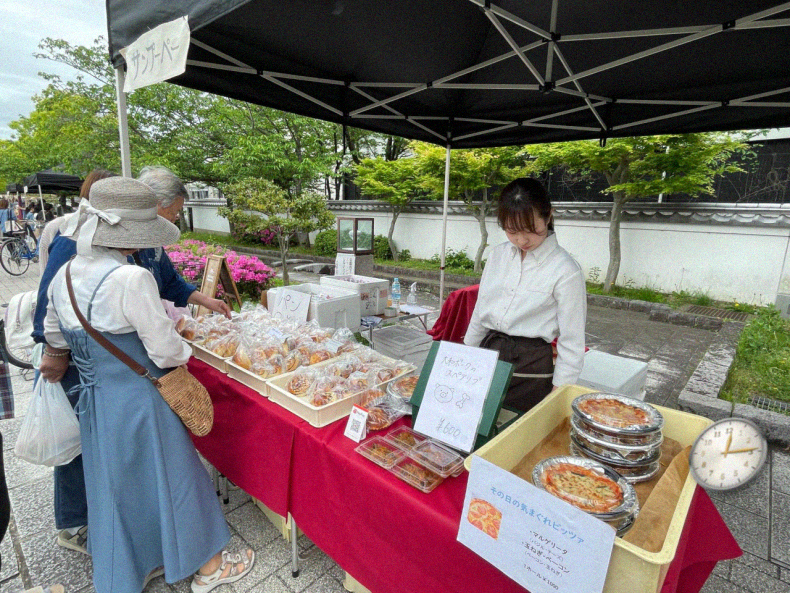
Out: {"hour": 12, "minute": 14}
